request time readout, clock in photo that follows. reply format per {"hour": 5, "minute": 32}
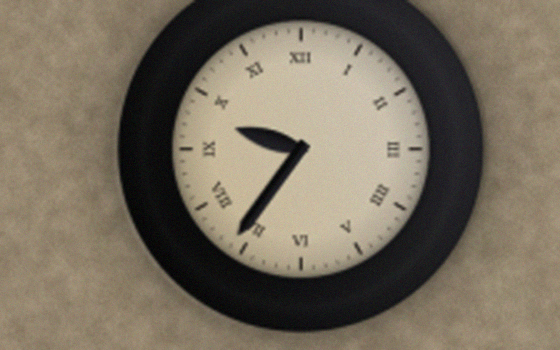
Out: {"hour": 9, "minute": 36}
